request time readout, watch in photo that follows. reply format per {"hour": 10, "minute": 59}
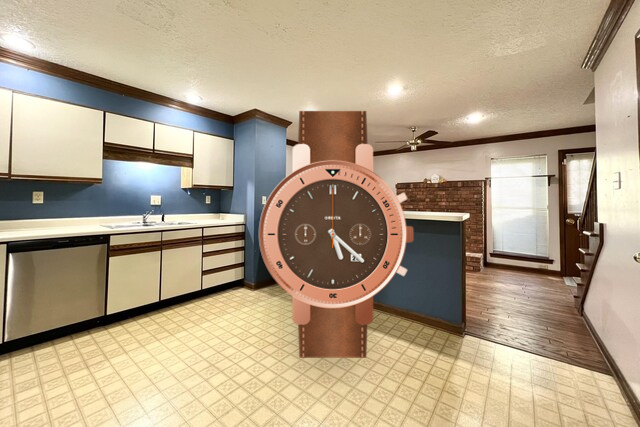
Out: {"hour": 5, "minute": 22}
